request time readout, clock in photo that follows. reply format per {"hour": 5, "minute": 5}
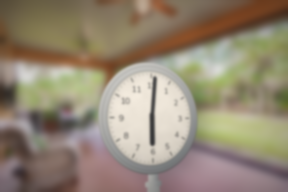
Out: {"hour": 6, "minute": 1}
